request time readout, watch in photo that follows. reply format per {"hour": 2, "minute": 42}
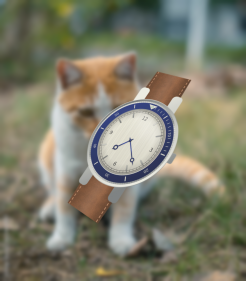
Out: {"hour": 7, "minute": 23}
